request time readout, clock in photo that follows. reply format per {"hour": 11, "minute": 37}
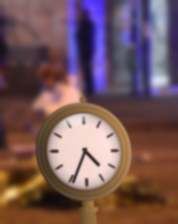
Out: {"hour": 4, "minute": 34}
